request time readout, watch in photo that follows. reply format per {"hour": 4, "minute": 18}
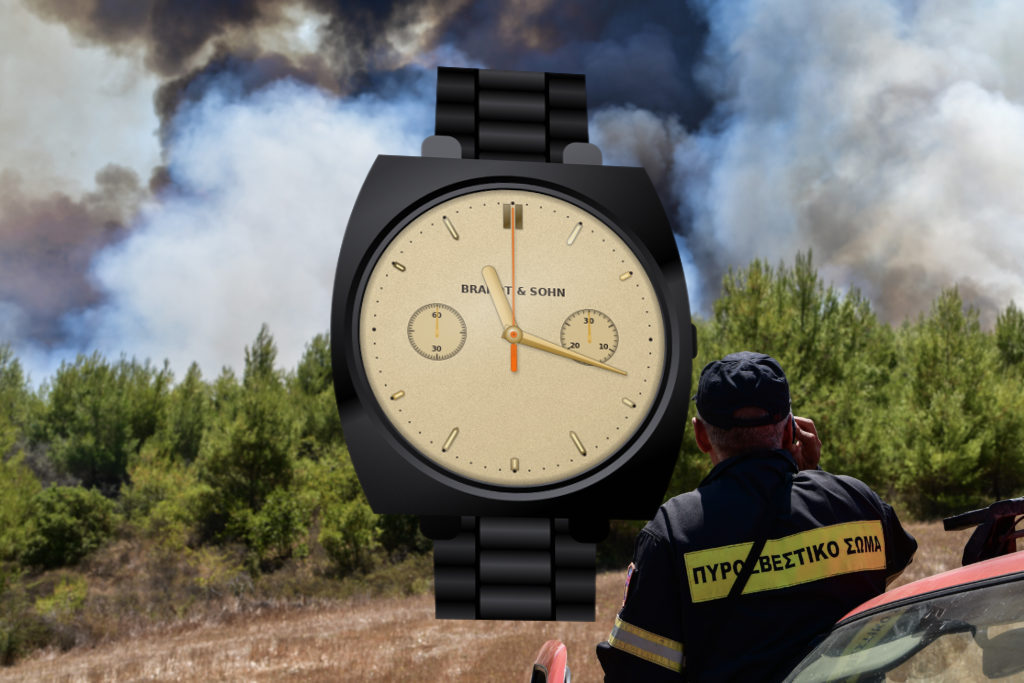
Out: {"hour": 11, "minute": 18}
